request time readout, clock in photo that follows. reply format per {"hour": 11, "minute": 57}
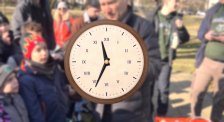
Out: {"hour": 11, "minute": 34}
